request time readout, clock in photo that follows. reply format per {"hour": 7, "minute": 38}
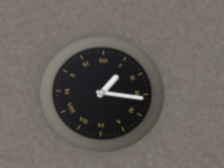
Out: {"hour": 1, "minute": 16}
